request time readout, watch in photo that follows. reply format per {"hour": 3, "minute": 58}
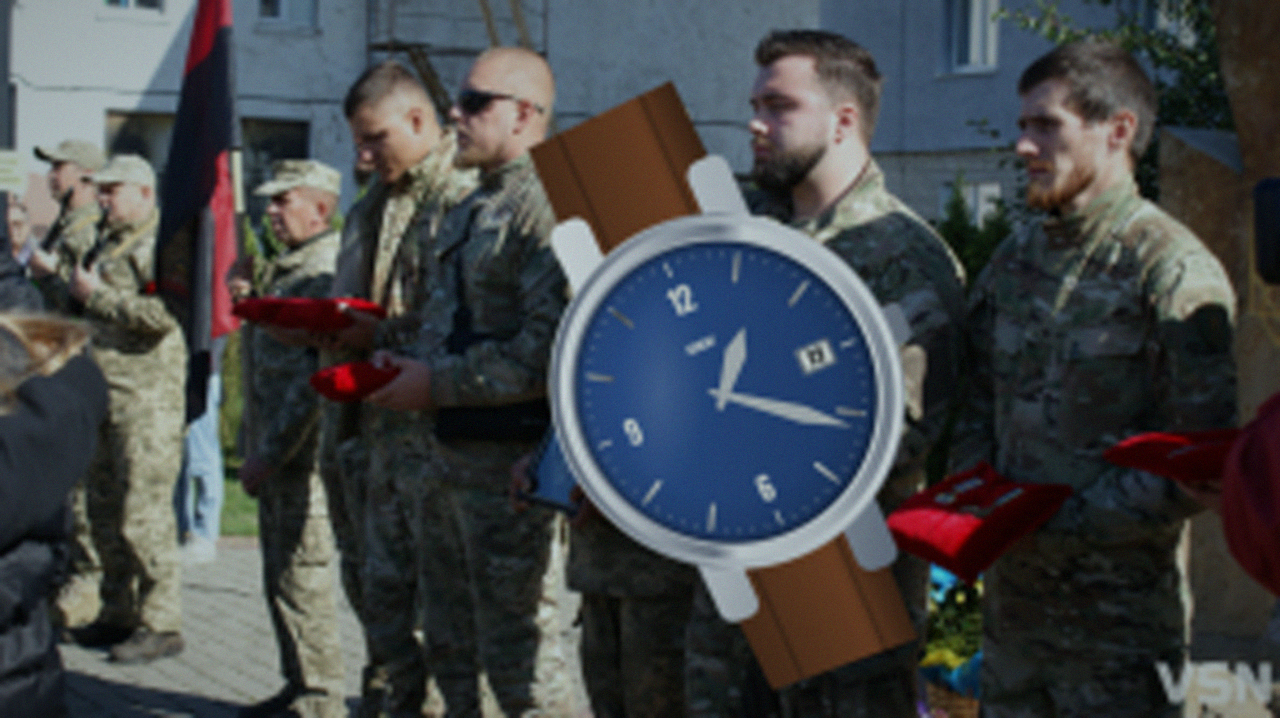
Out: {"hour": 1, "minute": 21}
